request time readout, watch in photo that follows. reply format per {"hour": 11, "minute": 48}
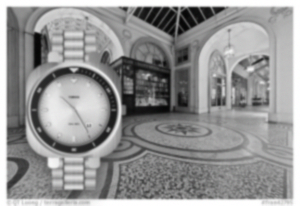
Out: {"hour": 10, "minute": 25}
